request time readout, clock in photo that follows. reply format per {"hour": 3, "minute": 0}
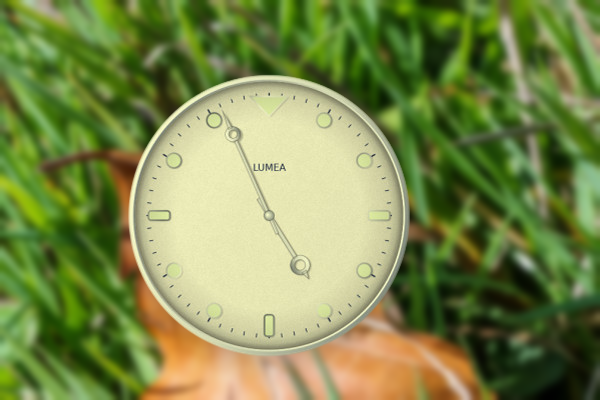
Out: {"hour": 4, "minute": 56}
